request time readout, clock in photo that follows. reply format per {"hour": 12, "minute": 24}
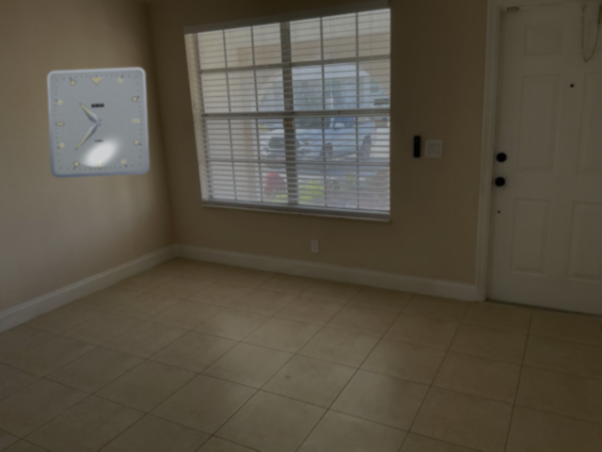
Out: {"hour": 10, "minute": 37}
